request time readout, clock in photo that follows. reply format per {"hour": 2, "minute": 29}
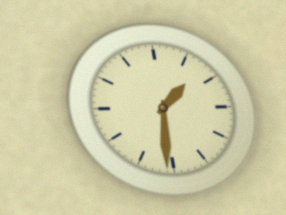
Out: {"hour": 1, "minute": 31}
